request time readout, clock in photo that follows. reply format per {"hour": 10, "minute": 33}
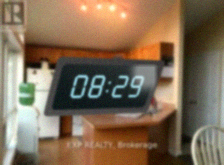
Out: {"hour": 8, "minute": 29}
